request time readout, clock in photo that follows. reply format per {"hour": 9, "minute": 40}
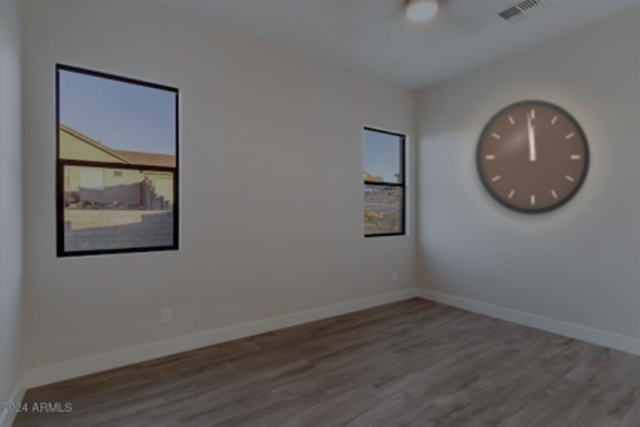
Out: {"hour": 11, "minute": 59}
